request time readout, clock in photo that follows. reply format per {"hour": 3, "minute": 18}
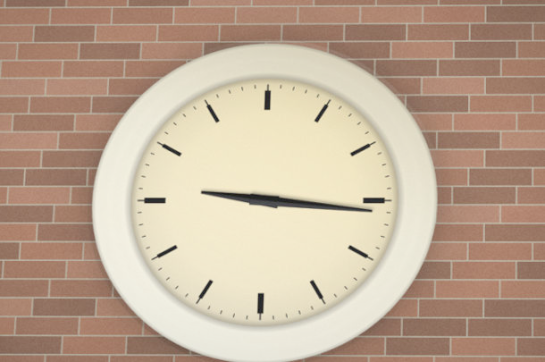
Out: {"hour": 9, "minute": 16}
